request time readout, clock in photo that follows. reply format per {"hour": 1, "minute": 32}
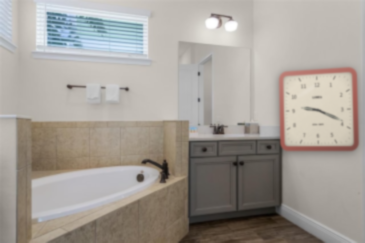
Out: {"hour": 9, "minute": 19}
